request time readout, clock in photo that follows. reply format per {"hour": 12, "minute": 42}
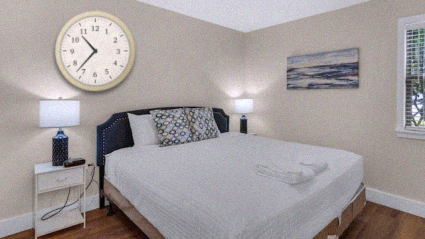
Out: {"hour": 10, "minute": 37}
